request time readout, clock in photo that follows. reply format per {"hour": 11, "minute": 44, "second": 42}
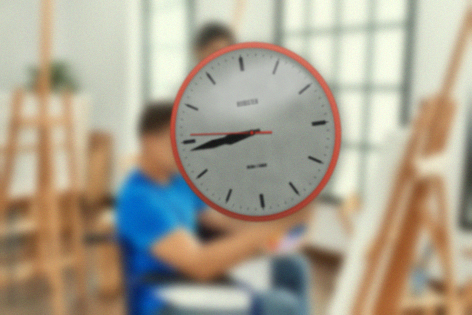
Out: {"hour": 8, "minute": 43, "second": 46}
